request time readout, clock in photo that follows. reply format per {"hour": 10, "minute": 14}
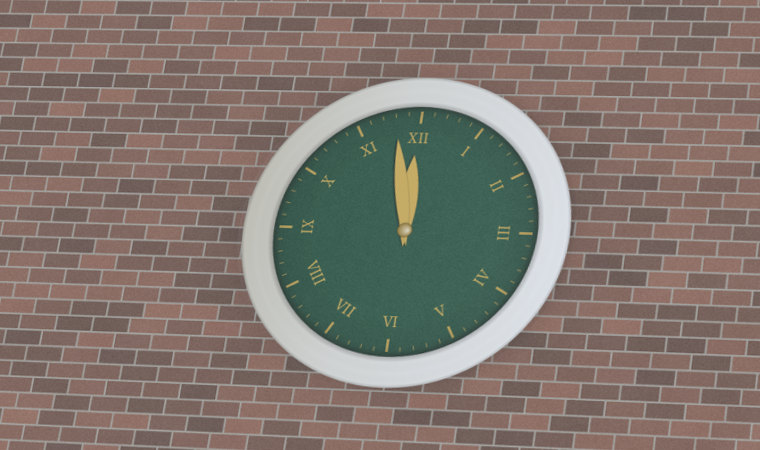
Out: {"hour": 11, "minute": 58}
